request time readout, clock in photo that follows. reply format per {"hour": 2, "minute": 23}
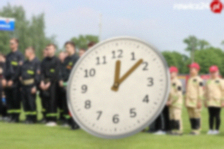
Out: {"hour": 12, "minute": 8}
